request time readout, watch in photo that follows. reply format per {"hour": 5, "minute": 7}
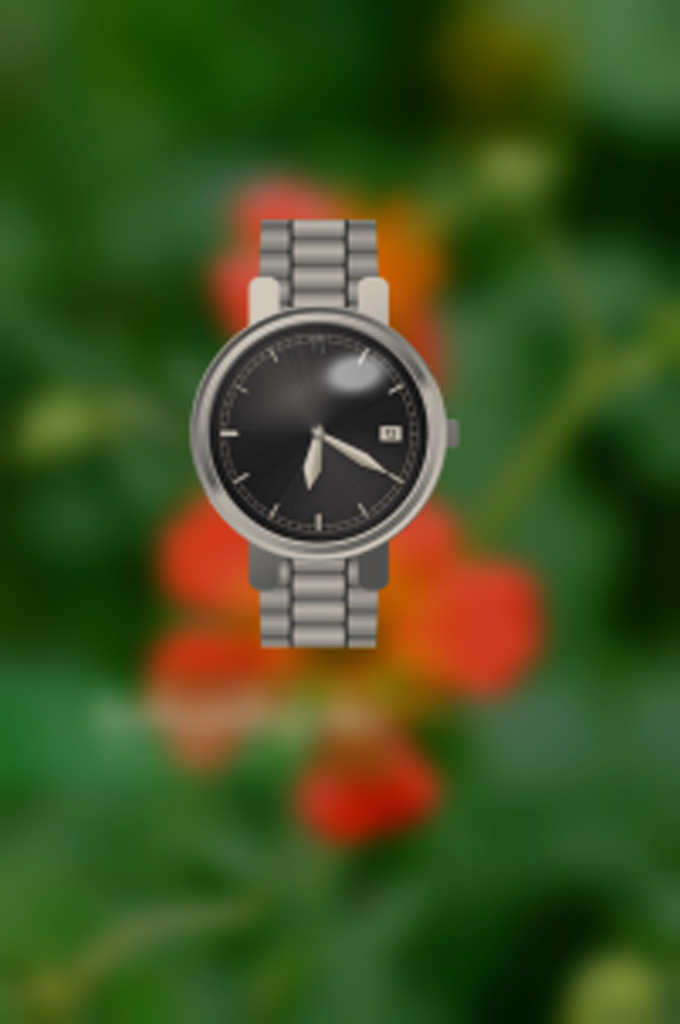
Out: {"hour": 6, "minute": 20}
